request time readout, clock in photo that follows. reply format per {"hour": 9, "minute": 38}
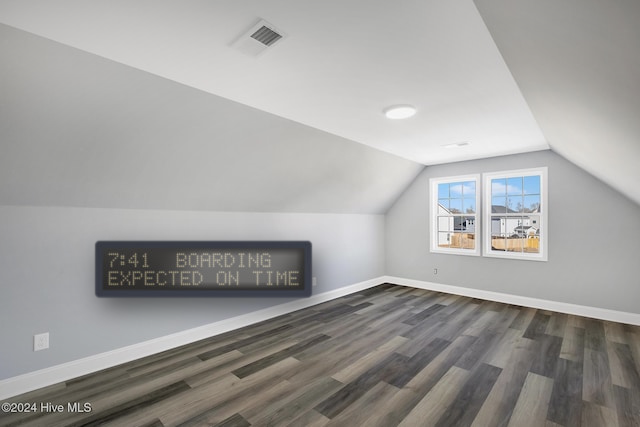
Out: {"hour": 7, "minute": 41}
